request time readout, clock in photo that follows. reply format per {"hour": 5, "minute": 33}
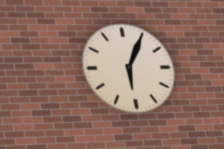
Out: {"hour": 6, "minute": 5}
